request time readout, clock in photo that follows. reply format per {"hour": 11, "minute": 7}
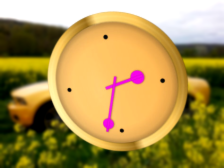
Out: {"hour": 2, "minute": 33}
